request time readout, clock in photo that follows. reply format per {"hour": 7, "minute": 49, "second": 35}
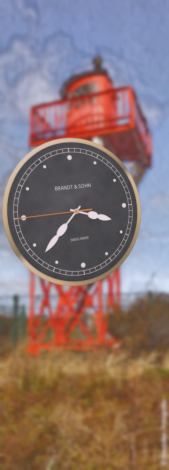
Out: {"hour": 3, "minute": 37, "second": 45}
